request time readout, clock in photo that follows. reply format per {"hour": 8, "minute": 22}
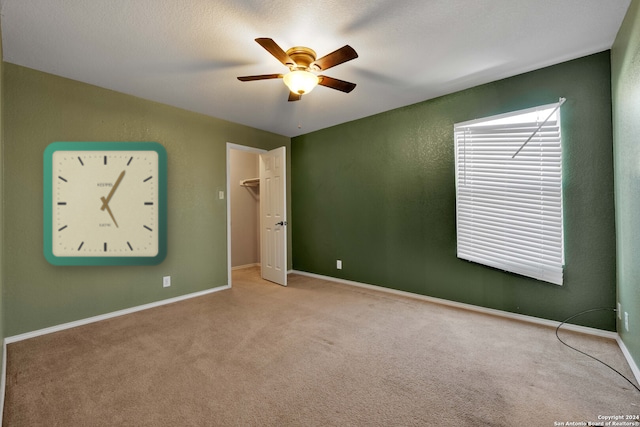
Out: {"hour": 5, "minute": 5}
